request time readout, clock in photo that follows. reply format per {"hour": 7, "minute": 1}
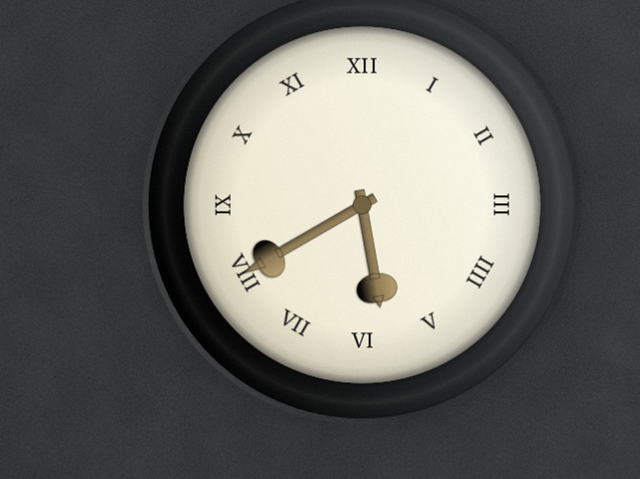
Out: {"hour": 5, "minute": 40}
